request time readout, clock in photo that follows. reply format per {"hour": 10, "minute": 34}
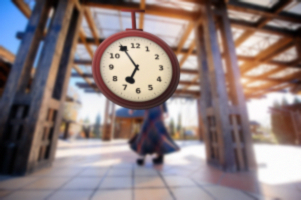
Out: {"hour": 6, "minute": 55}
